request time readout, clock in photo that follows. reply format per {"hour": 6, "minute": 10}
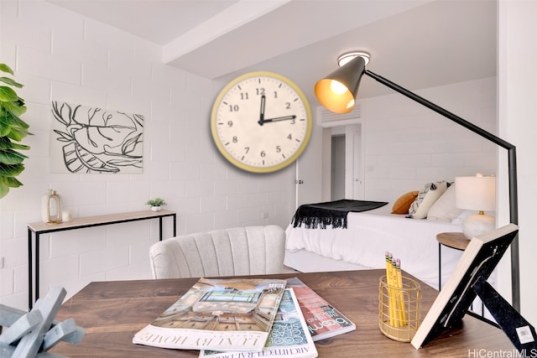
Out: {"hour": 12, "minute": 14}
